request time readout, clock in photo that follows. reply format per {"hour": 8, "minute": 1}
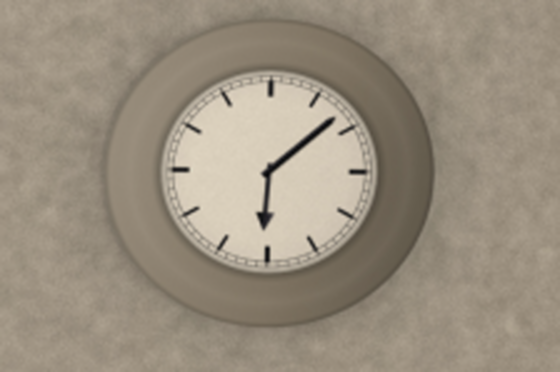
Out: {"hour": 6, "minute": 8}
